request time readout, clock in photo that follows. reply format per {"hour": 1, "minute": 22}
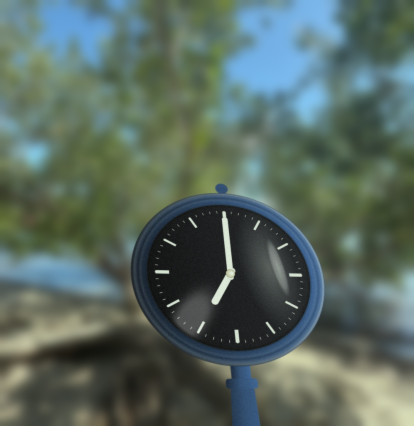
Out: {"hour": 7, "minute": 0}
